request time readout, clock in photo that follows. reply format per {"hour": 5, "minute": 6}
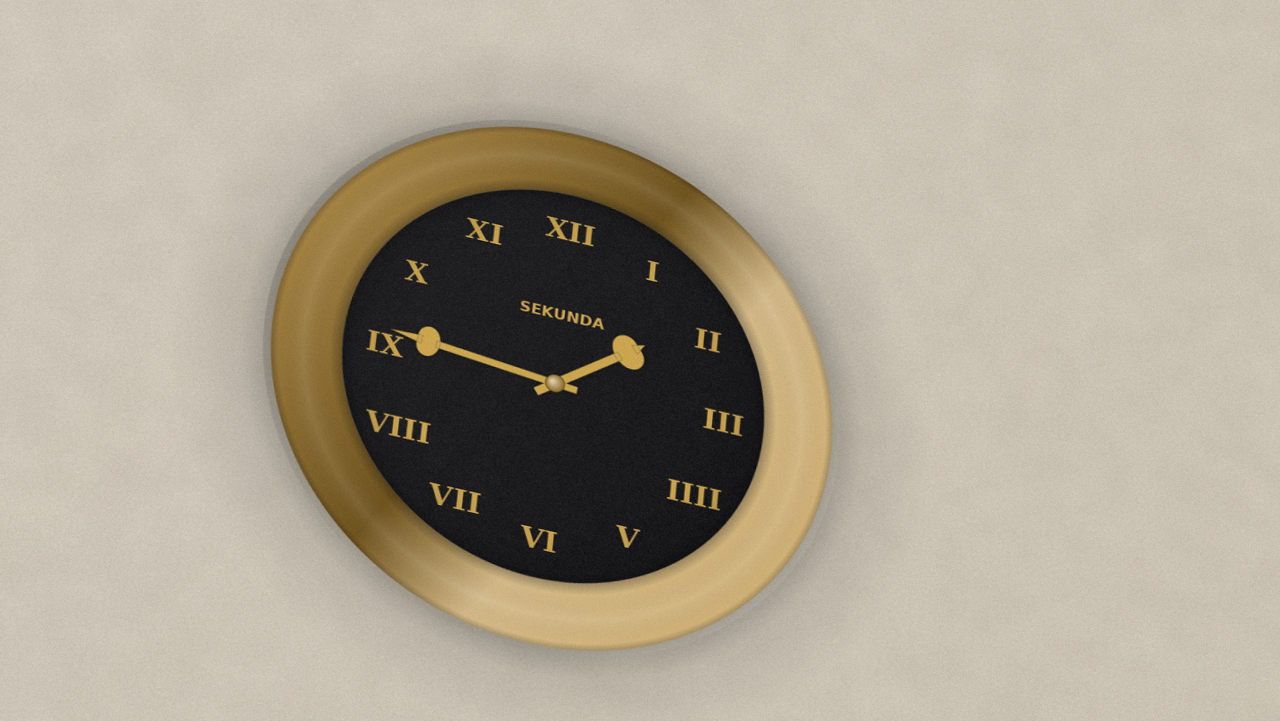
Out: {"hour": 1, "minute": 46}
